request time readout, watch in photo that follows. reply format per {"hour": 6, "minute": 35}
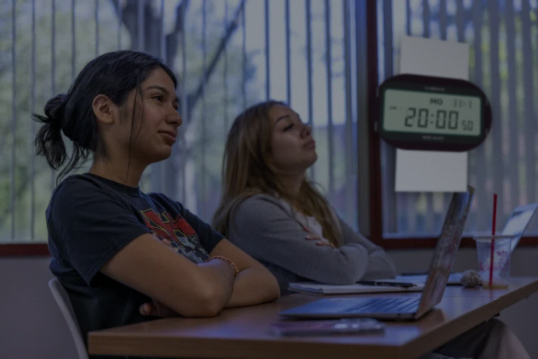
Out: {"hour": 20, "minute": 0}
